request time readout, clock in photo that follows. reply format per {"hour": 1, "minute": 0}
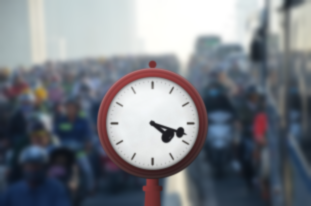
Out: {"hour": 4, "minute": 18}
